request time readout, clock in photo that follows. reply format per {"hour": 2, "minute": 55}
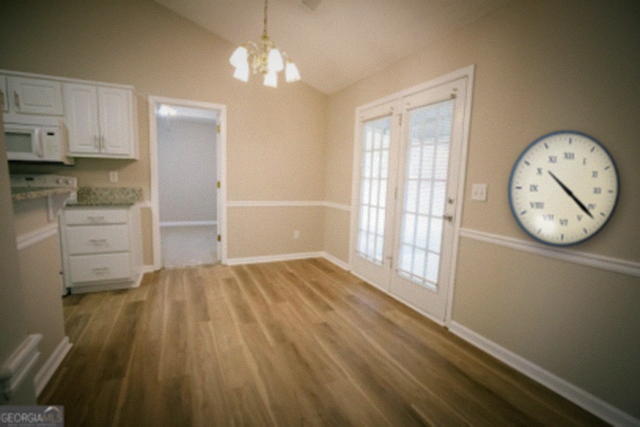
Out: {"hour": 10, "minute": 22}
